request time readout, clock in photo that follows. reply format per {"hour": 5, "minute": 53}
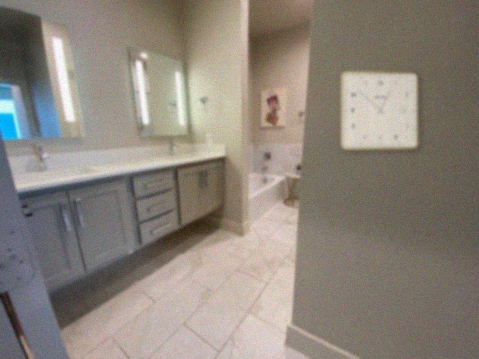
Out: {"hour": 12, "minute": 52}
